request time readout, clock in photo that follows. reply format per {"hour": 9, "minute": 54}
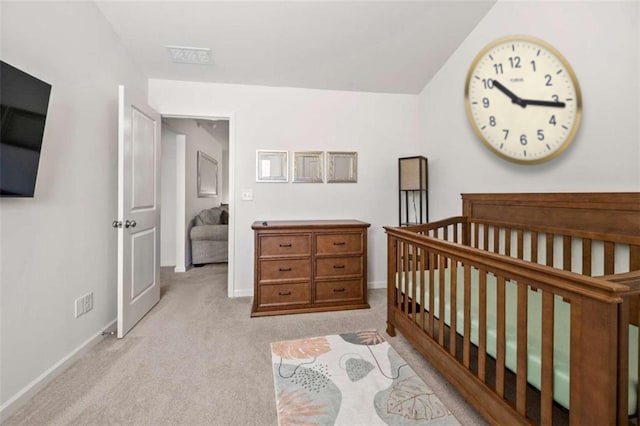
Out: {"hour": 10, "minute": 16}
